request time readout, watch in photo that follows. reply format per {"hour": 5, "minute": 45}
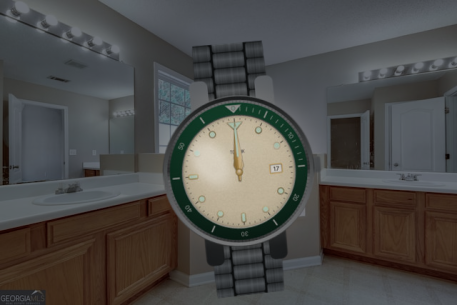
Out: {"hour": 12, "minute": 0}
